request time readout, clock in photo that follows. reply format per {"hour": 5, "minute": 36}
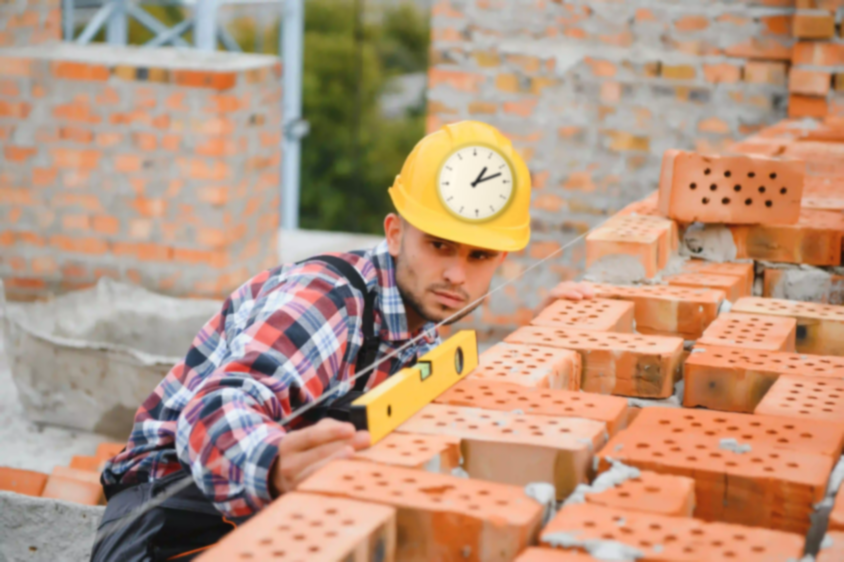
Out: {"hour": 1, "minute": 12}
